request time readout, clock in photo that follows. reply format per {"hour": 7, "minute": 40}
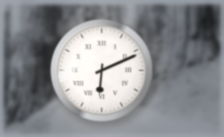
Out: {"hour": 6, "minute": 11}
